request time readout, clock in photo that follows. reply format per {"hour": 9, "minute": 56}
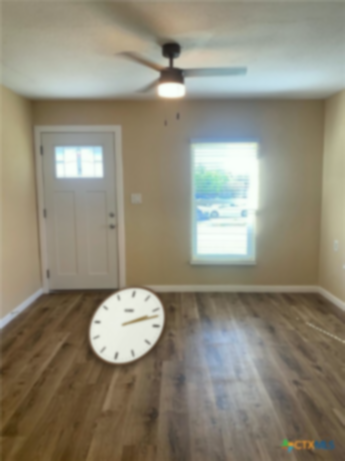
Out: {"hour": 2, "minute": 12}
